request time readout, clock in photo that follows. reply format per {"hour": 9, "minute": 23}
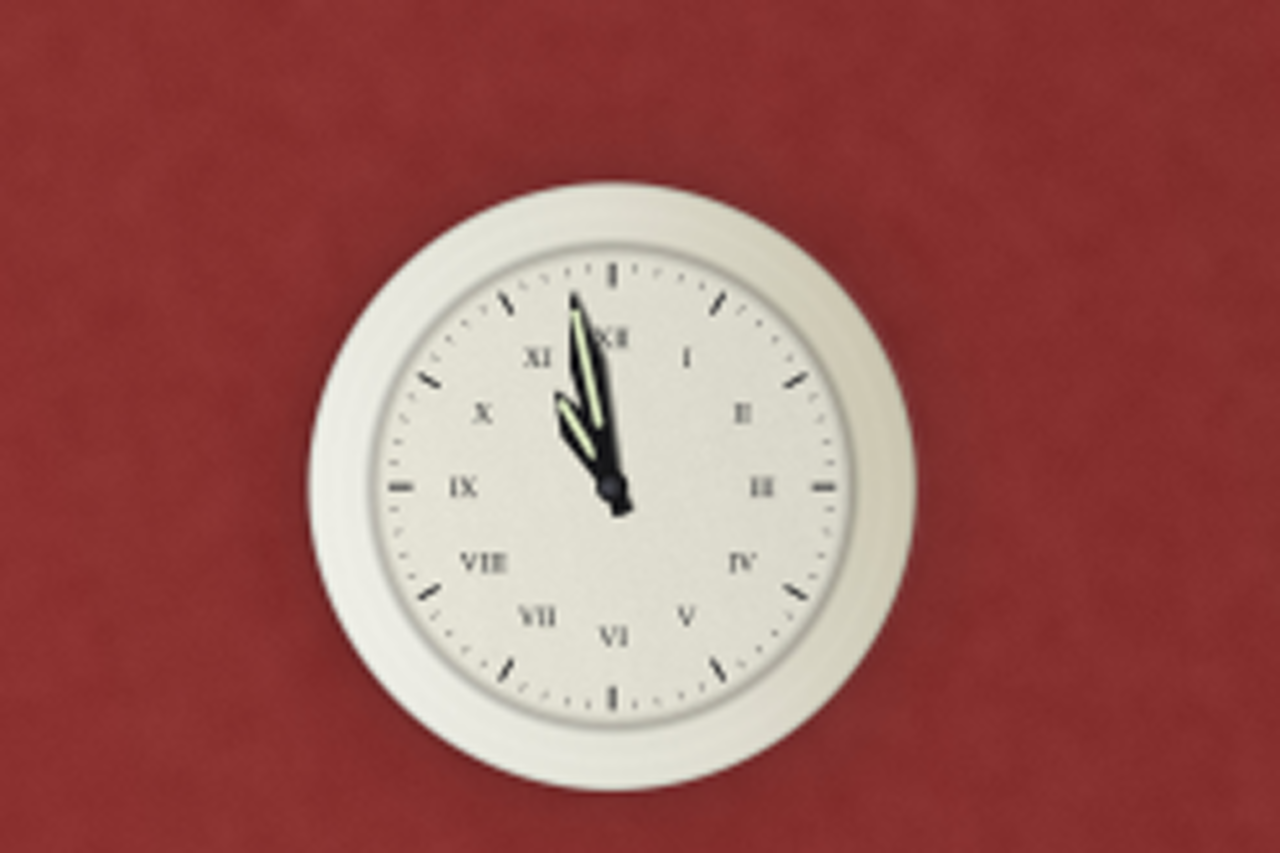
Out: {"hour": 10, "minute": 58}
